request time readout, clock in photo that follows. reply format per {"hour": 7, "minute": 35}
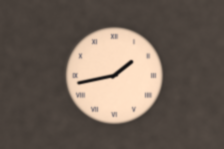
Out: {"hour": 1, "minute": 43}
